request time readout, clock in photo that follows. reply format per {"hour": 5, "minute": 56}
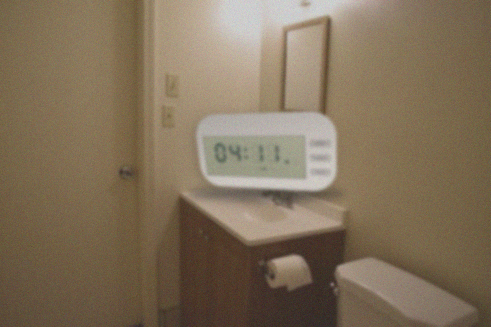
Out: {"hour": 4, "minute": 11}
